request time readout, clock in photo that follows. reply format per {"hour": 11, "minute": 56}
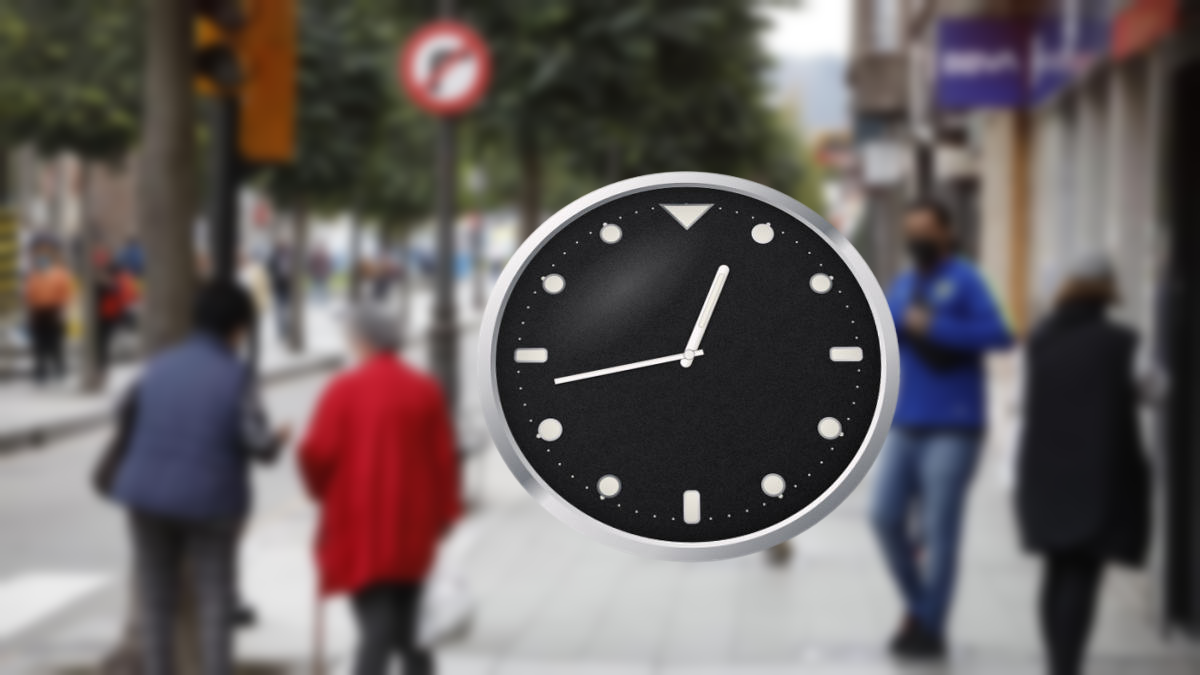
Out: {"hour": 12, "minute": 43}
